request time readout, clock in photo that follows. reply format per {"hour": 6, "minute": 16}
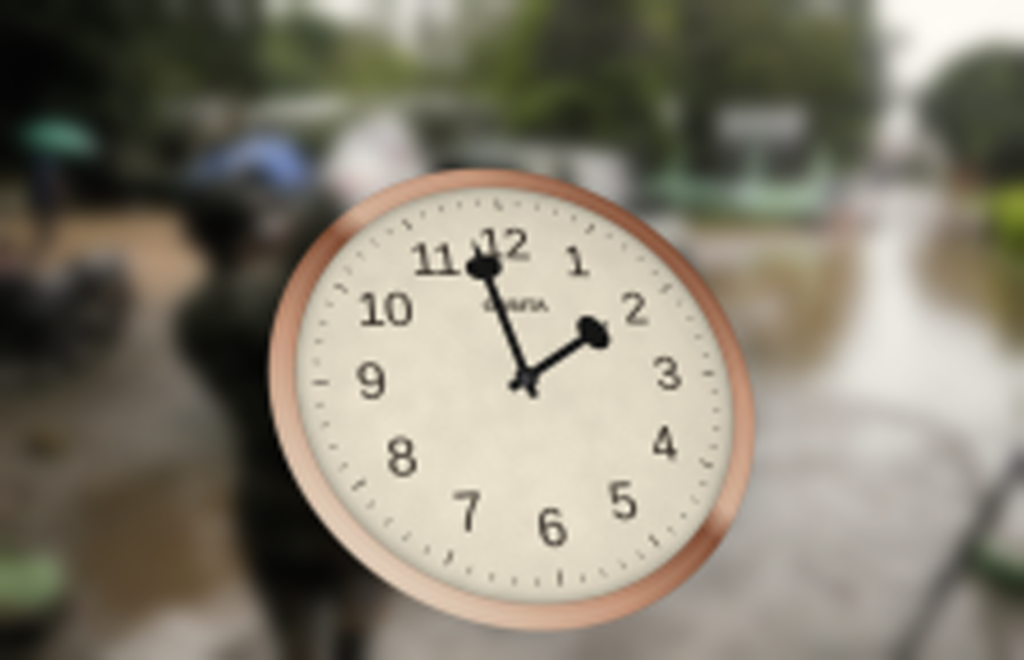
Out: {"hour": 1, "minute": 58}
